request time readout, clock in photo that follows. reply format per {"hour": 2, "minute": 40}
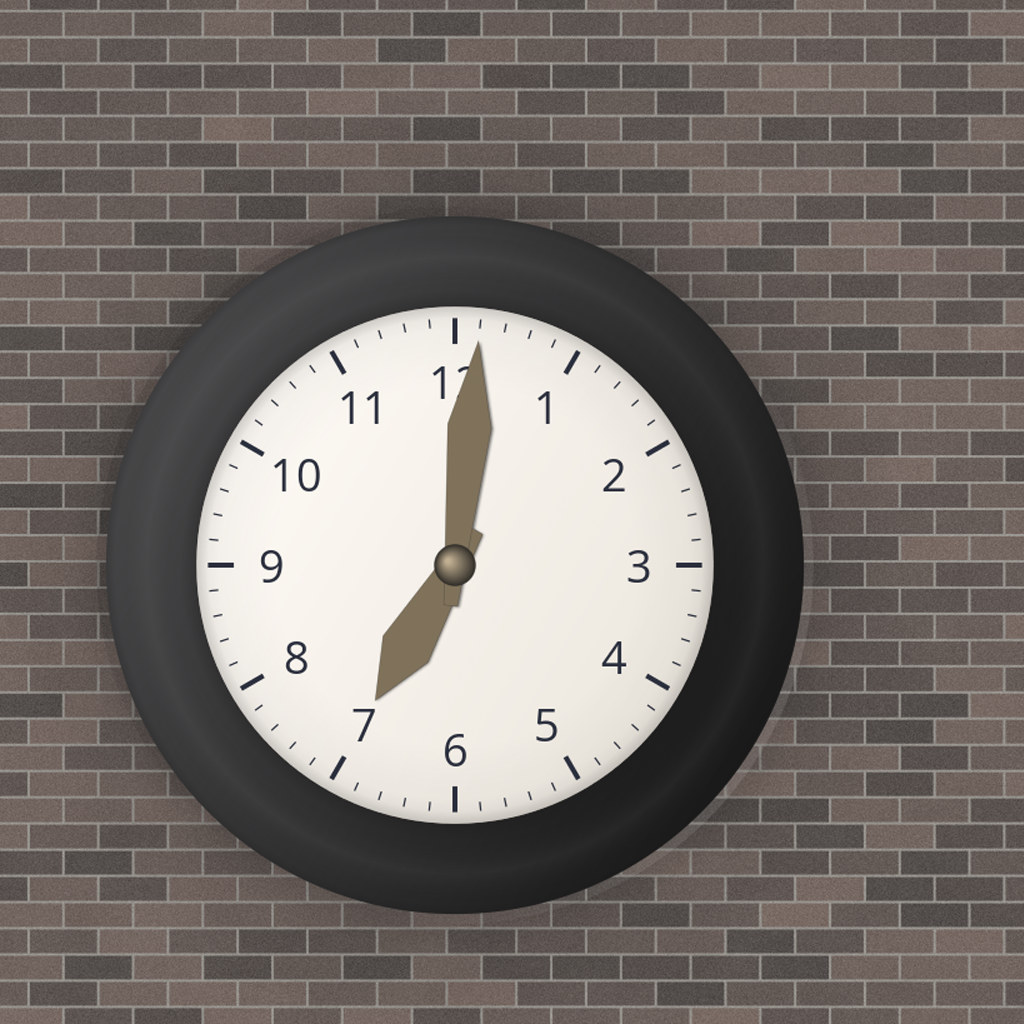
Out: {"hour": 7, "minute": 1}
